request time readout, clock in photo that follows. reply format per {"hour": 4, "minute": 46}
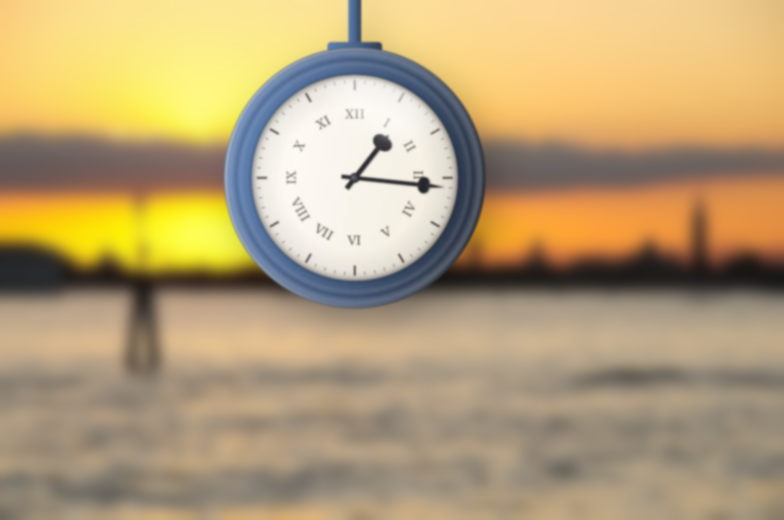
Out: {"hour": 1, "minute": 16}
